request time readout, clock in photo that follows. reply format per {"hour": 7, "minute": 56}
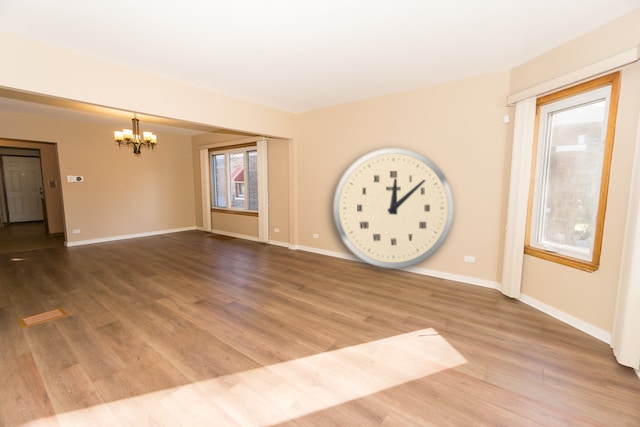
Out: {"hour": 12, "minute": 8}
